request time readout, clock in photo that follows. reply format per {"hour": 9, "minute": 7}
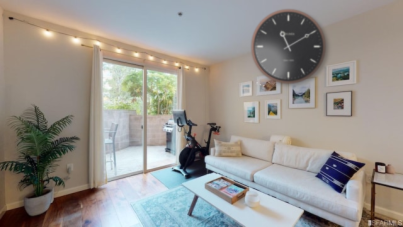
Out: {"hour": 11, "minute": 10}
